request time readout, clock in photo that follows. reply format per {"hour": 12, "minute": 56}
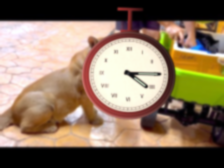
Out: {"hour": 4, "minute": 15}
